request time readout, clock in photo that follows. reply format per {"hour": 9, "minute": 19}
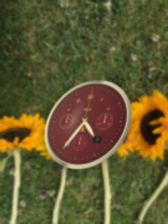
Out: {"hour": 4, "minute": 35}
